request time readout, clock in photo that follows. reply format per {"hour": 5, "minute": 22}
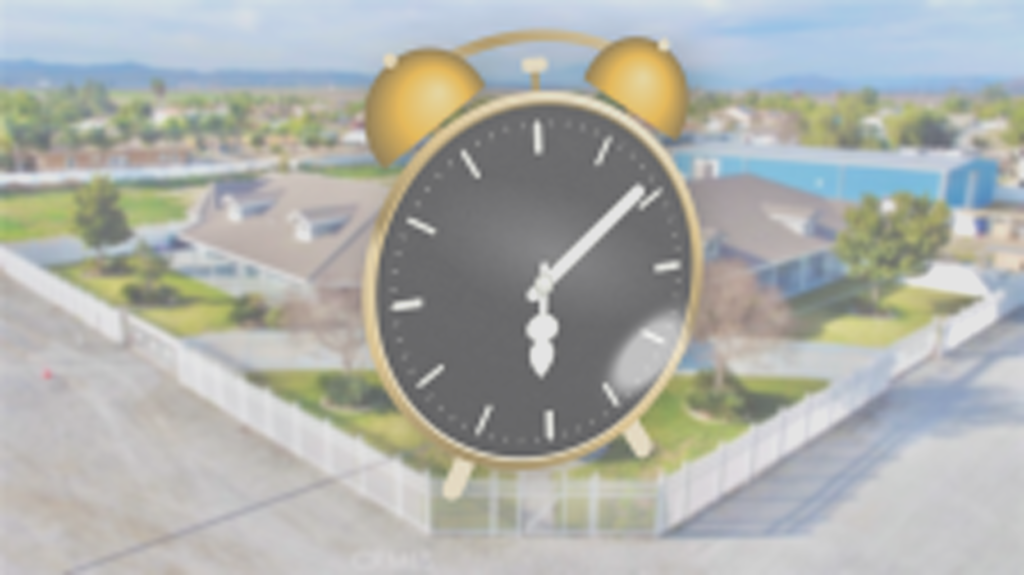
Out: {"hour": 6, "minute": 9}
